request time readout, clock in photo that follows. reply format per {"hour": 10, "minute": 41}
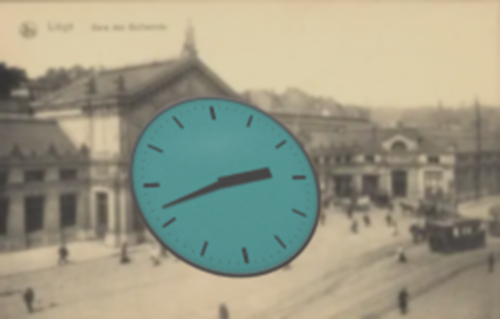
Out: {"hour": 2, "minute": 42}
